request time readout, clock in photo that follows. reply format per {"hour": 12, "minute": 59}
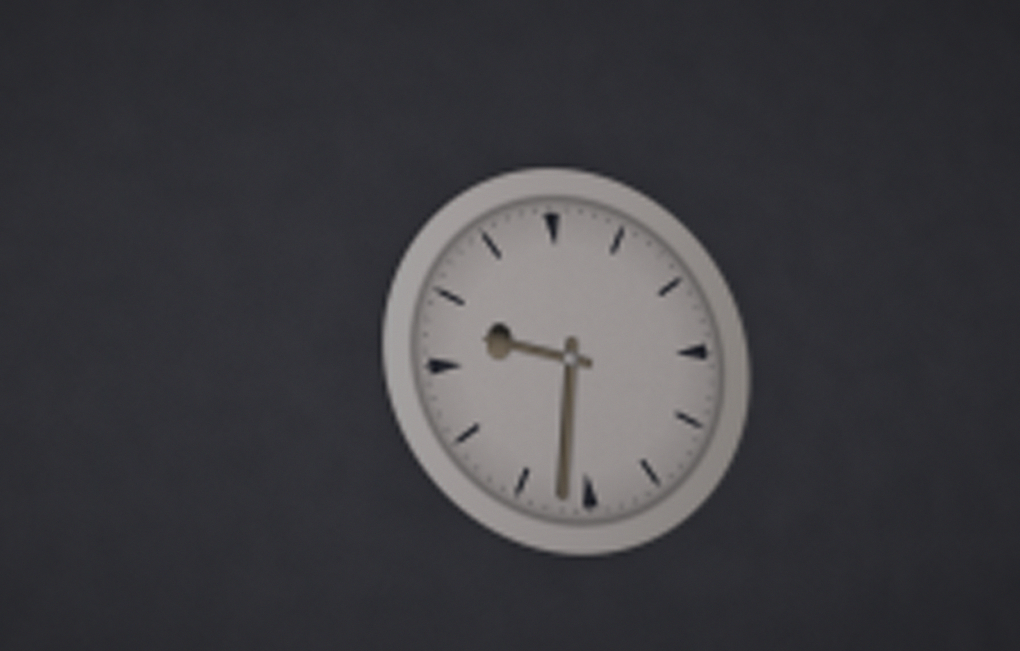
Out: {"hour": 9, "minute": 32}
